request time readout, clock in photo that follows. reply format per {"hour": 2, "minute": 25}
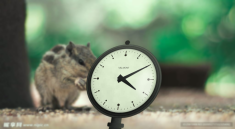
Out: {"hour": 4, "minute": 10}
